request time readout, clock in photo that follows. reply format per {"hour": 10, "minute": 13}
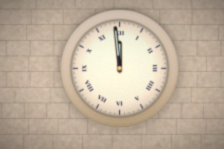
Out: {"hour": 11, "minute": 59}
